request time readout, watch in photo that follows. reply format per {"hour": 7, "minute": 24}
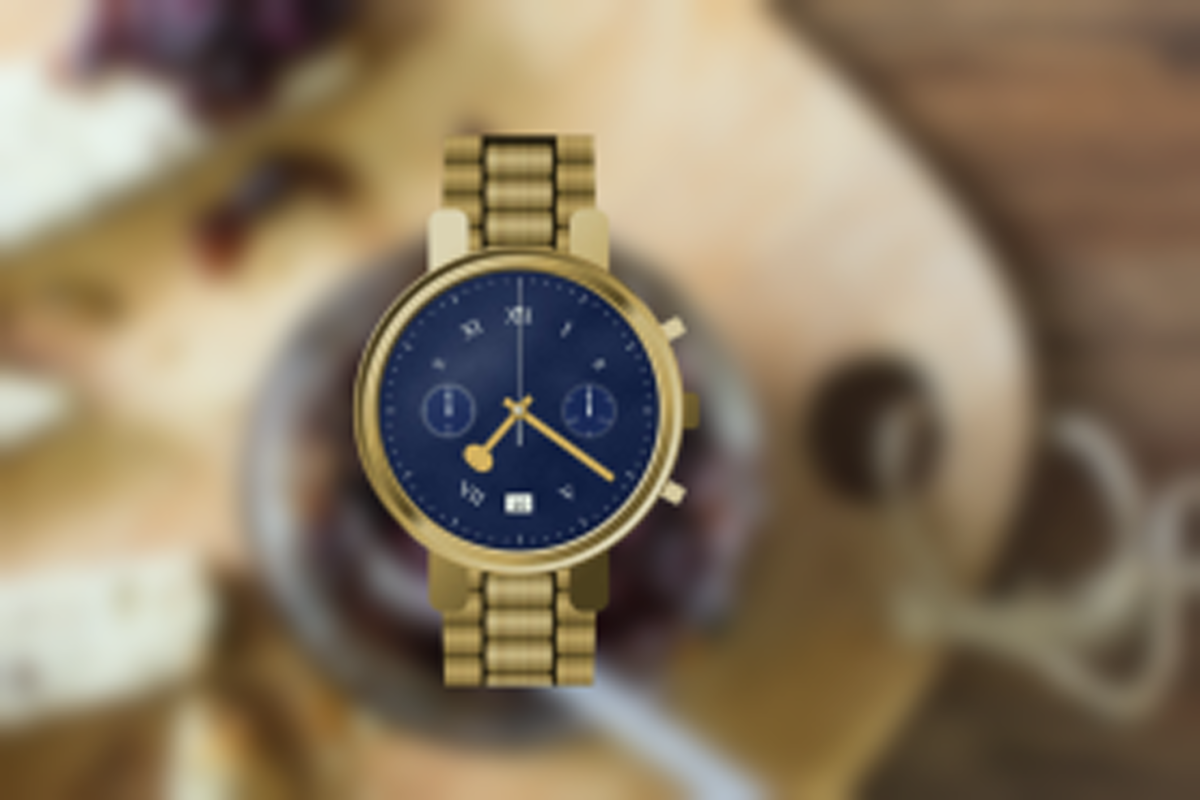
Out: {"hour": 7, "minute": 21}
